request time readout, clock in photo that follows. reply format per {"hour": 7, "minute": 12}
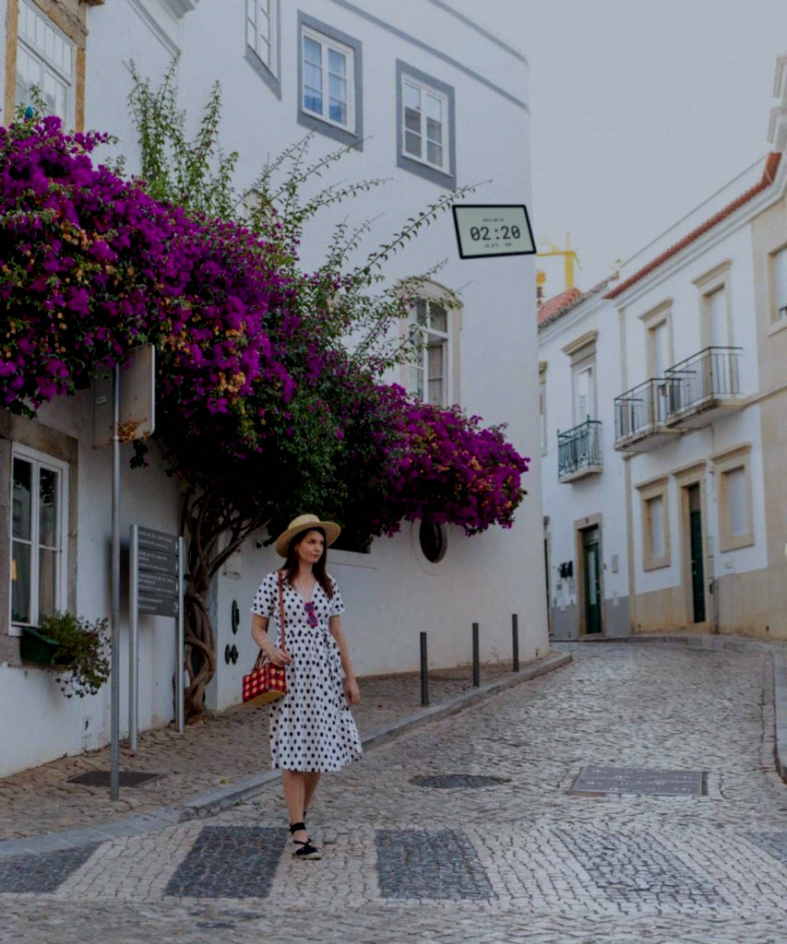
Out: {"hour": 2, "minute": 20}
